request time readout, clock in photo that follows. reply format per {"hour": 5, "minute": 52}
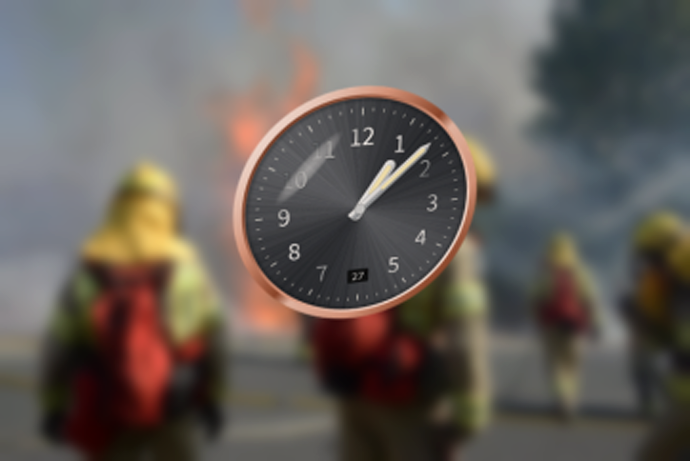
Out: {"hour": 1, "minute": 8}
